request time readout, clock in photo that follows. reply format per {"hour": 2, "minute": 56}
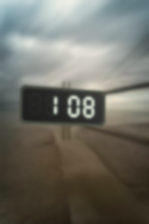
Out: {"hour": 1, "minute": 8}
